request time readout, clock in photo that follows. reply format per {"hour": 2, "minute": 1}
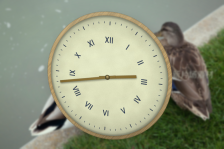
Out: {"hour": 2, "minute": 43}
